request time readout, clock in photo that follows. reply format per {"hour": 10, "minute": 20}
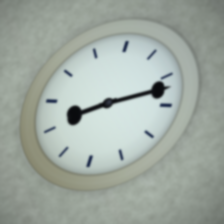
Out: {"hour": 8, "minute": 12}
